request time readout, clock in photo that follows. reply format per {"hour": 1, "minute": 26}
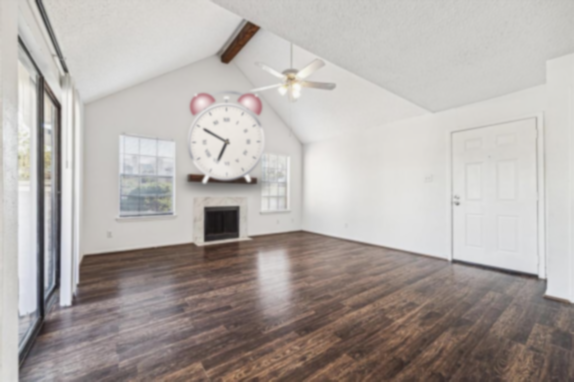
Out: {"hour": 6, "minute": 50}
